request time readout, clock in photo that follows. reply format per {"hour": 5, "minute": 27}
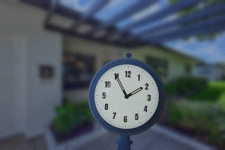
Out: {"hour": 1, "minute": 55}
